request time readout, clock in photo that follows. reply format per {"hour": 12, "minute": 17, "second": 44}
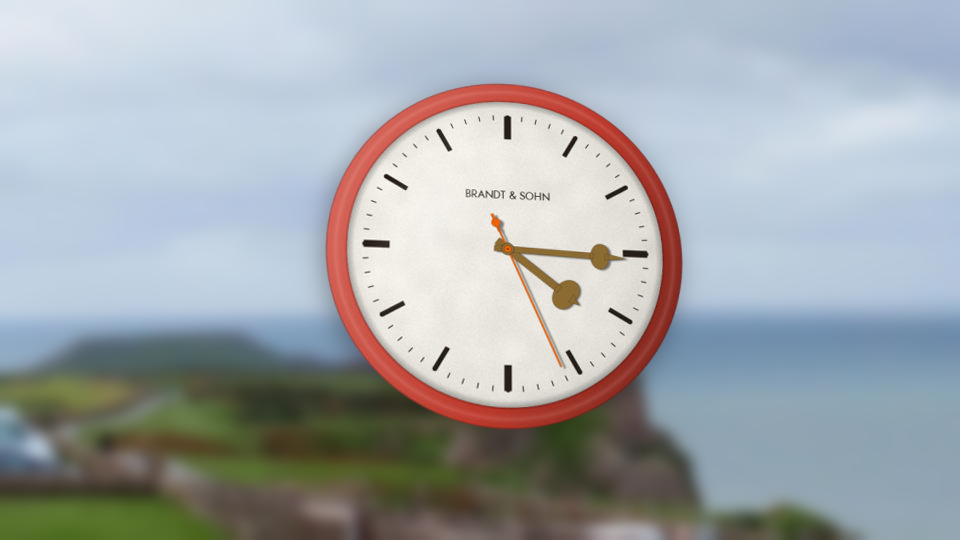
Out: {"hour": 4, "minute": 15, "second": 26}
